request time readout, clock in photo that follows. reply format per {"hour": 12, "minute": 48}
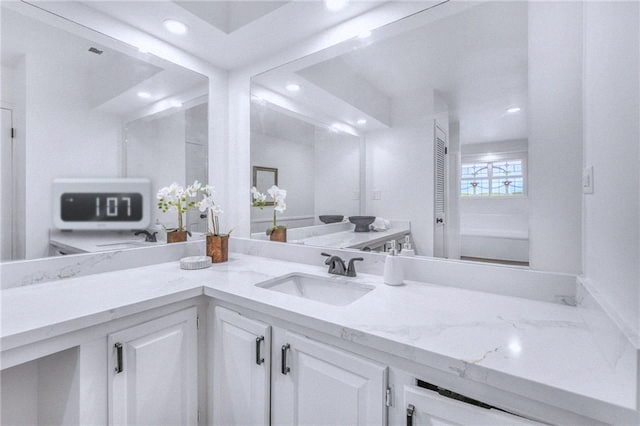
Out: {"hour": 1, "minute": 7}
